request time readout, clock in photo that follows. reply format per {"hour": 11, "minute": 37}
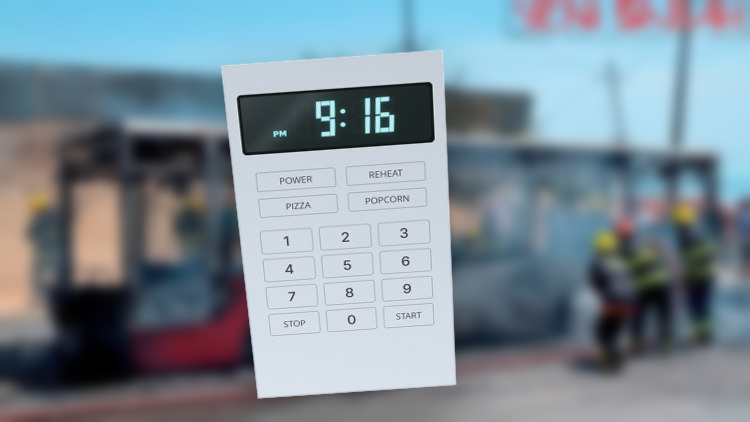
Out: {"hour": 9, "minute": 16}
